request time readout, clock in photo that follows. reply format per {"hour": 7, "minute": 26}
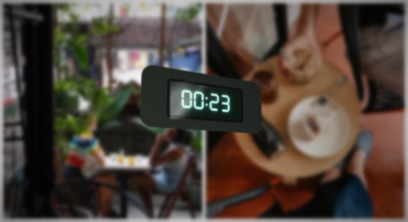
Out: {"hour": 0, "minute": 23}
